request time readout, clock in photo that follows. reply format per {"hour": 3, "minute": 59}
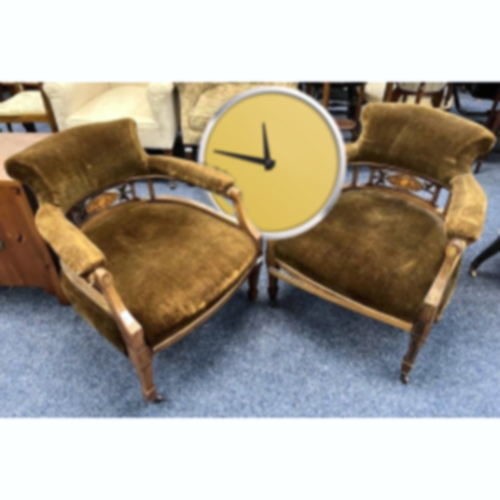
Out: {"hour": 11, "minute": 47}
